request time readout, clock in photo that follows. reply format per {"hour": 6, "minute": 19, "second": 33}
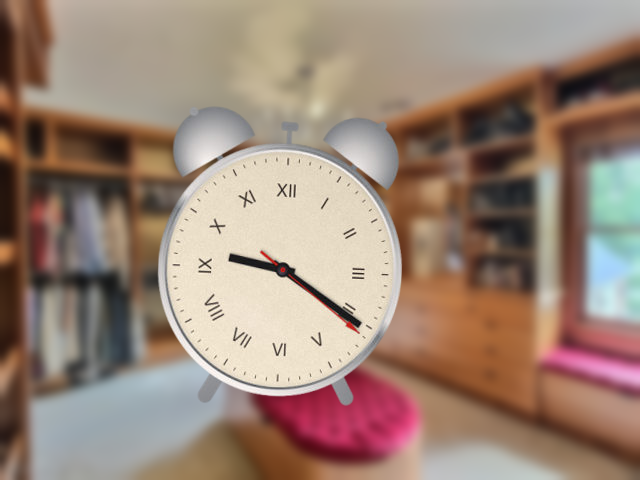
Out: {"hour": 9, "minute": 20, "second": 21}
